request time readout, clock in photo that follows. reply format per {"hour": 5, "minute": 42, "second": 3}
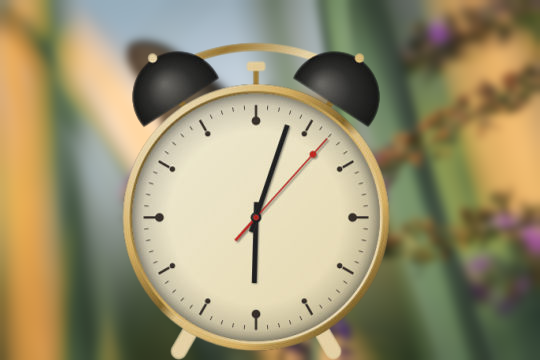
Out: {"hour": 6, "minute": 3, "second": 7}
